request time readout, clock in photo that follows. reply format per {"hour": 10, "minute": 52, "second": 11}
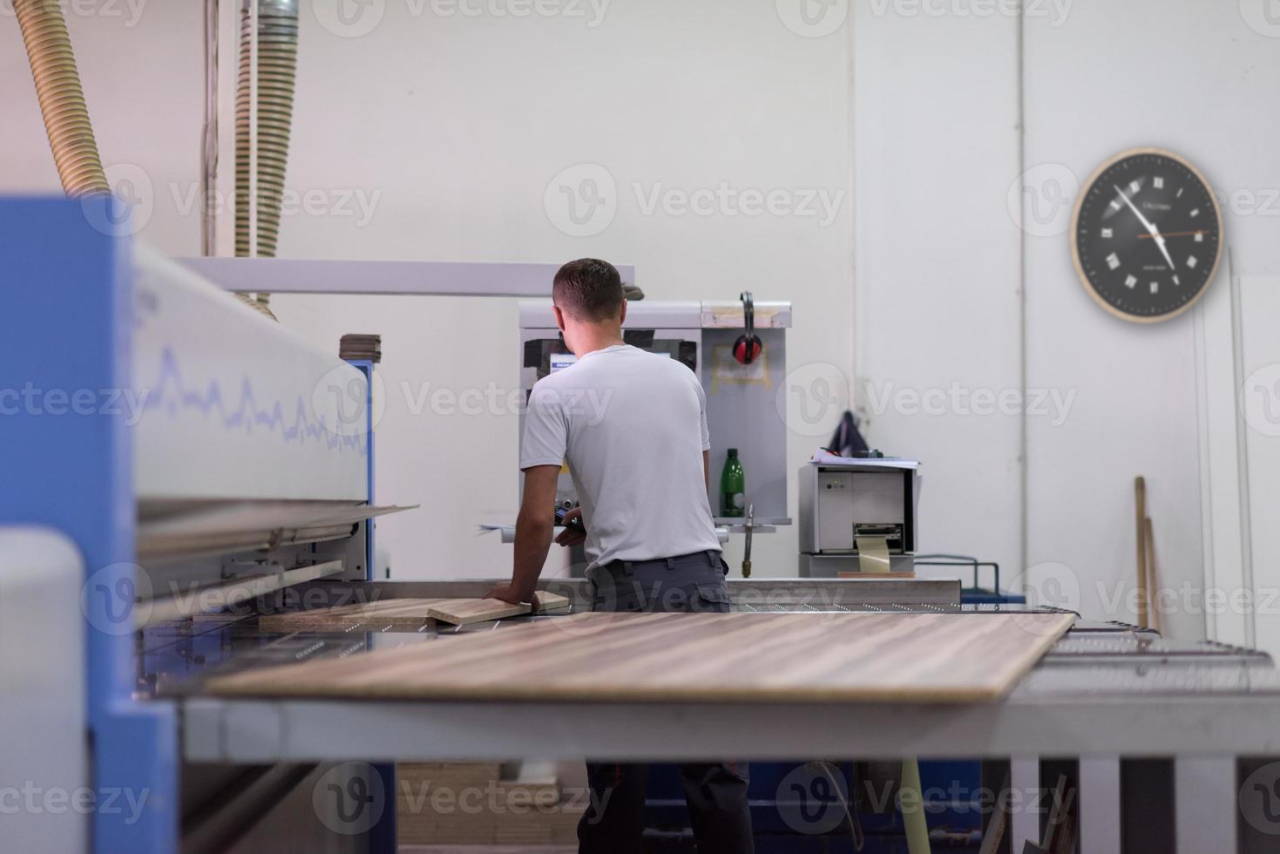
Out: {"hour": 4, "minute": 52, "second": 14}
